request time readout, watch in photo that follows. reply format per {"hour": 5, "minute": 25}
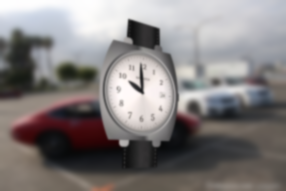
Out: {"hour": 9, "minute": 59}
